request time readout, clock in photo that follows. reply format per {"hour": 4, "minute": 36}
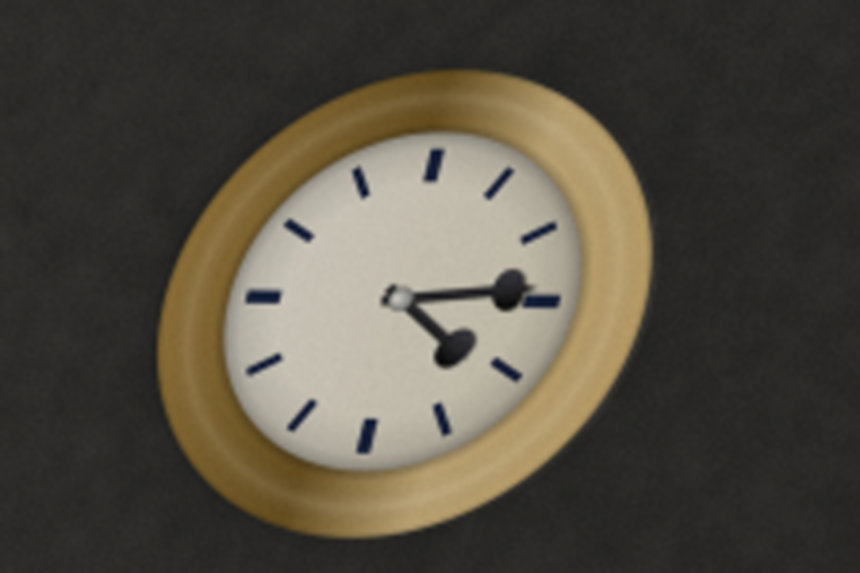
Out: {"hour": 4, "minute": 14}
